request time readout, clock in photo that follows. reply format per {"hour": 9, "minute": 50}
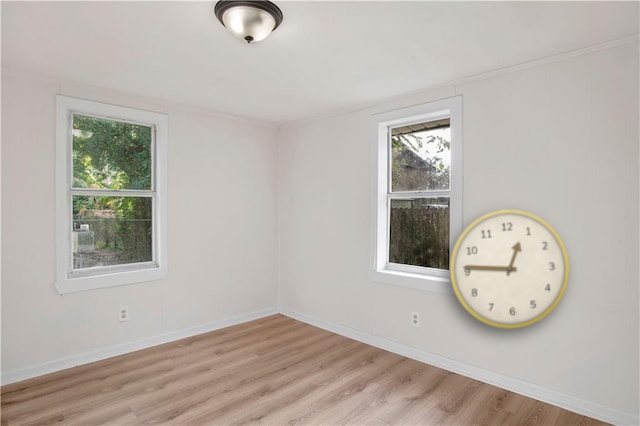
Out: {"hour": 12, "minute": 46}
